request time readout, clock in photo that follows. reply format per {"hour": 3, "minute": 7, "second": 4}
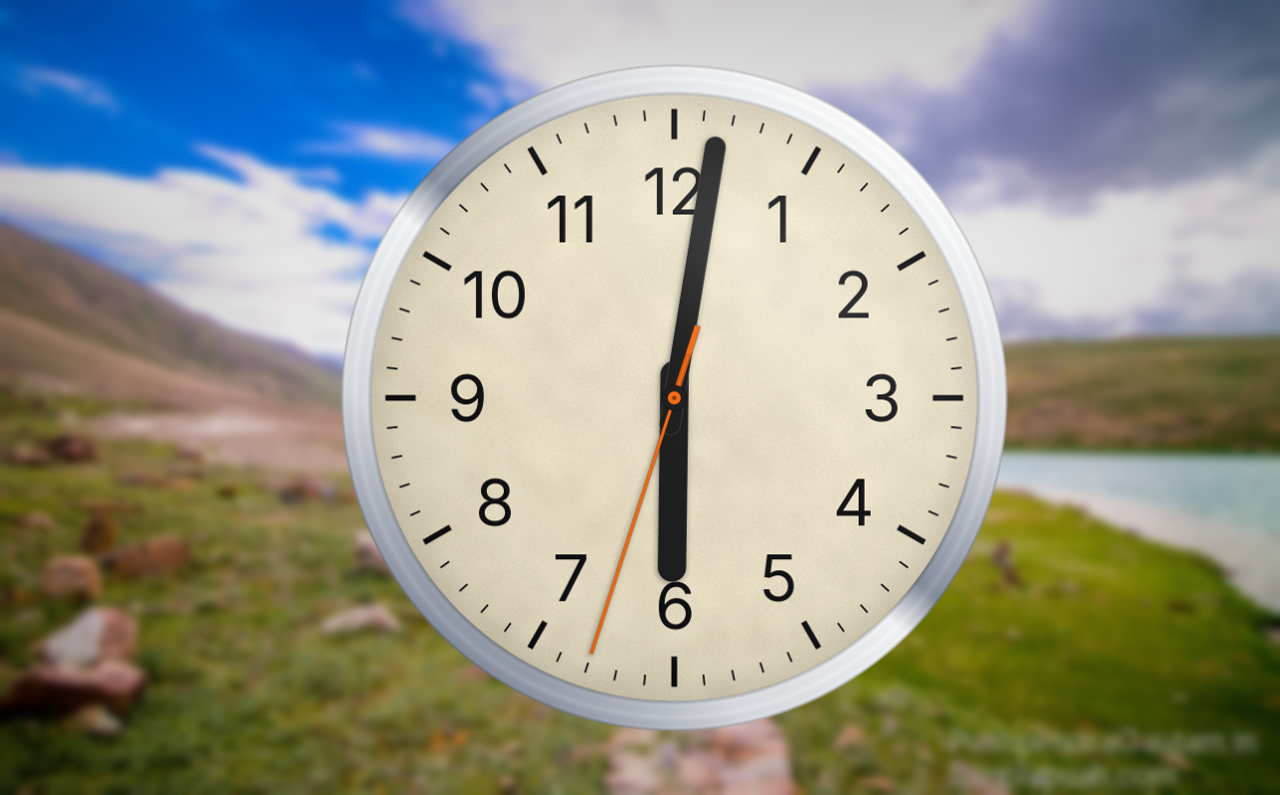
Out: {"hour": 6, "minute": 1, "second": 33}
